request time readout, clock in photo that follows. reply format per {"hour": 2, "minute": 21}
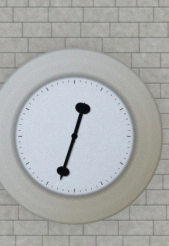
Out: {"hour": 12, "minute": 33}
